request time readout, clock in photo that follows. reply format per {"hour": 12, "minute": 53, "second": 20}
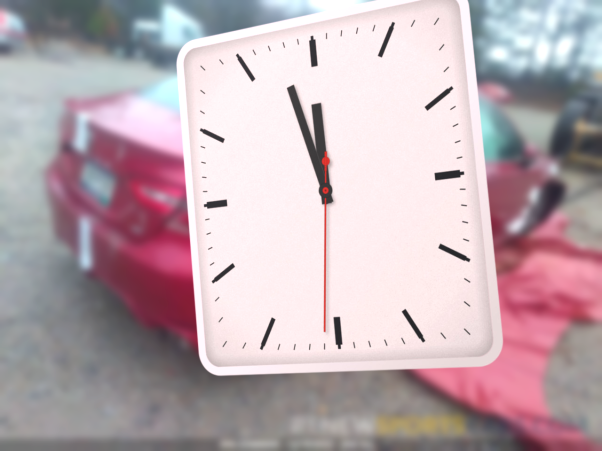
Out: {"hour": 11, "minute": 57, "second": 31}
